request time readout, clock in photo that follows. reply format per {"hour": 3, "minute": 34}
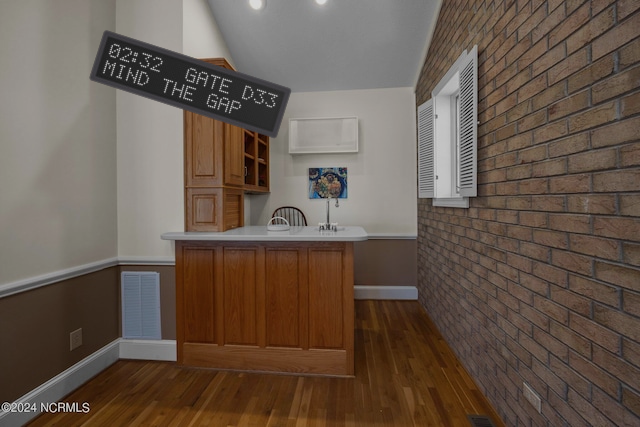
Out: {"hour": 2, "minute": 32}
